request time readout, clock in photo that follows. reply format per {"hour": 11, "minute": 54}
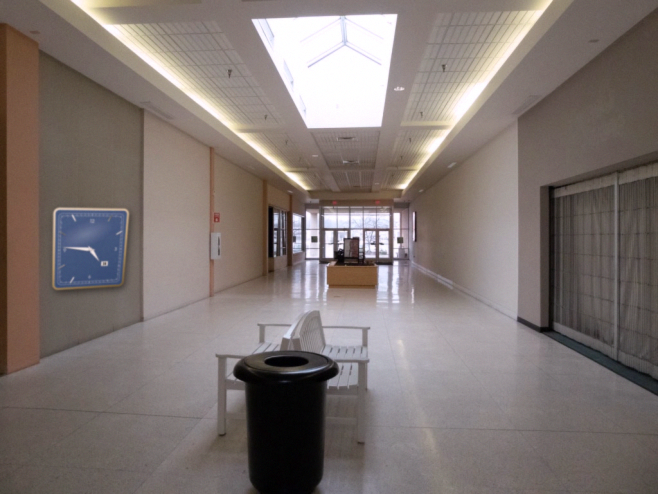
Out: {"hour": 4, "minute": 46}
